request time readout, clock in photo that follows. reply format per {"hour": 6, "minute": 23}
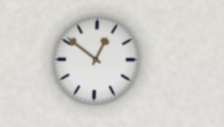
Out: {"hour": 12, "minute": 51}
